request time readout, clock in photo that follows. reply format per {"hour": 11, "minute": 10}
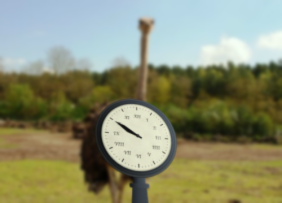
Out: {"hour": 9, "minute": 50}
